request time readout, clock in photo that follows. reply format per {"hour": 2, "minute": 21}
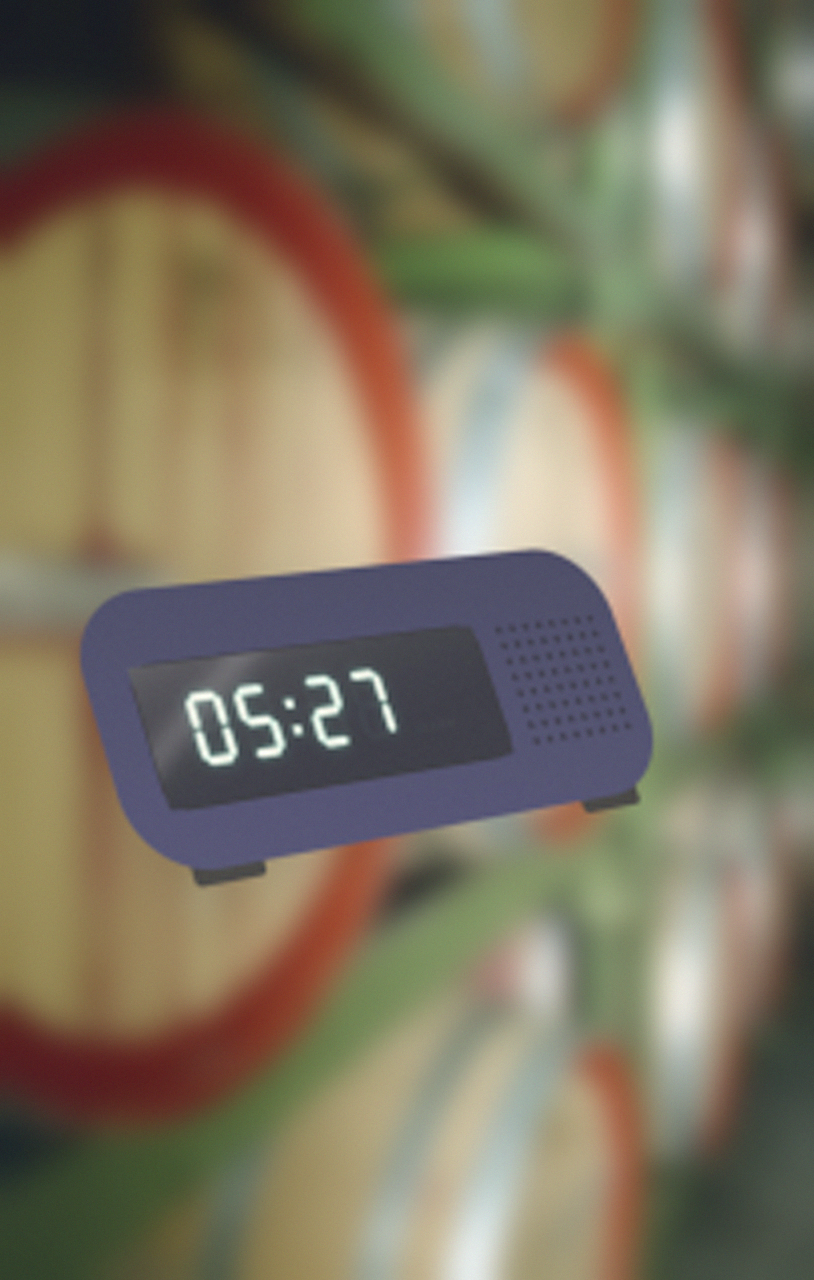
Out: {"hour": 5, "minute": 27}
